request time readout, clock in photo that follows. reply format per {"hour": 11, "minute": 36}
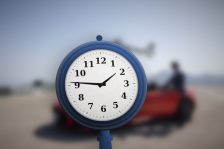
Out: {"hour": 1, "minute": 46}
